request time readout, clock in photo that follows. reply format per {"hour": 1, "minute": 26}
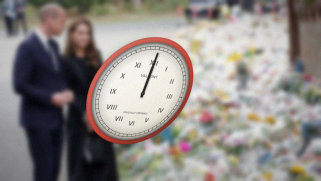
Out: {"hour": 12, "minute": 0}
